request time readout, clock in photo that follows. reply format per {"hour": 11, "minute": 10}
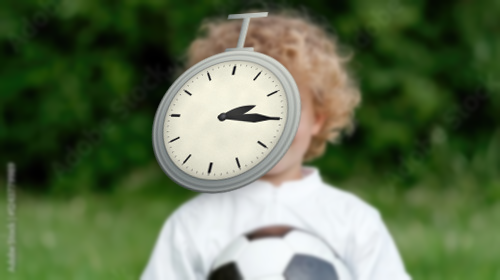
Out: {"hour": 2, "minute": 15}
